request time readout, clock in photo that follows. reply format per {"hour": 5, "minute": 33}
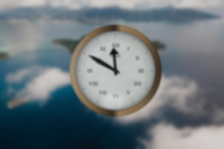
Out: {"hour": 11, "minute": 50}
